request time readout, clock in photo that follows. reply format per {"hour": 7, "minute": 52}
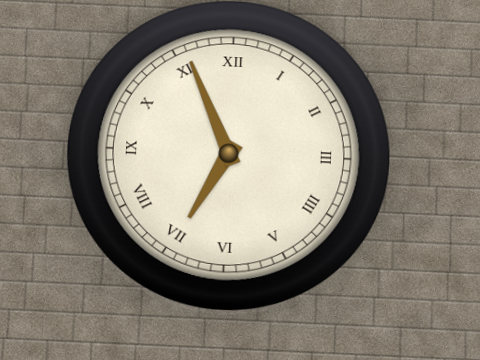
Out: {"hour": 6, "minute": 56}
